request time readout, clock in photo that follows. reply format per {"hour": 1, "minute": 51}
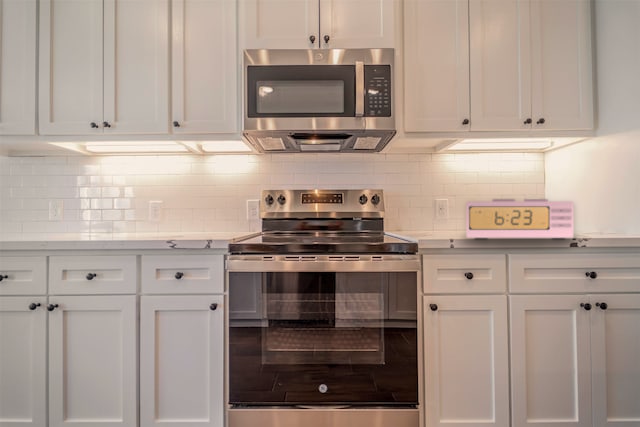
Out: {"hour": 6, "minute": 23}
